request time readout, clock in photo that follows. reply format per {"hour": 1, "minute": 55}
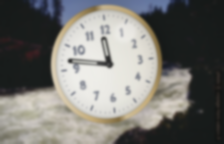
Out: {"hour": 11, "minute": 47}
